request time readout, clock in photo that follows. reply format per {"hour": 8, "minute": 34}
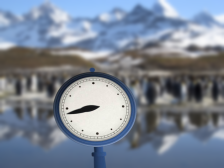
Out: {"hour": 8, "minute": 43}
